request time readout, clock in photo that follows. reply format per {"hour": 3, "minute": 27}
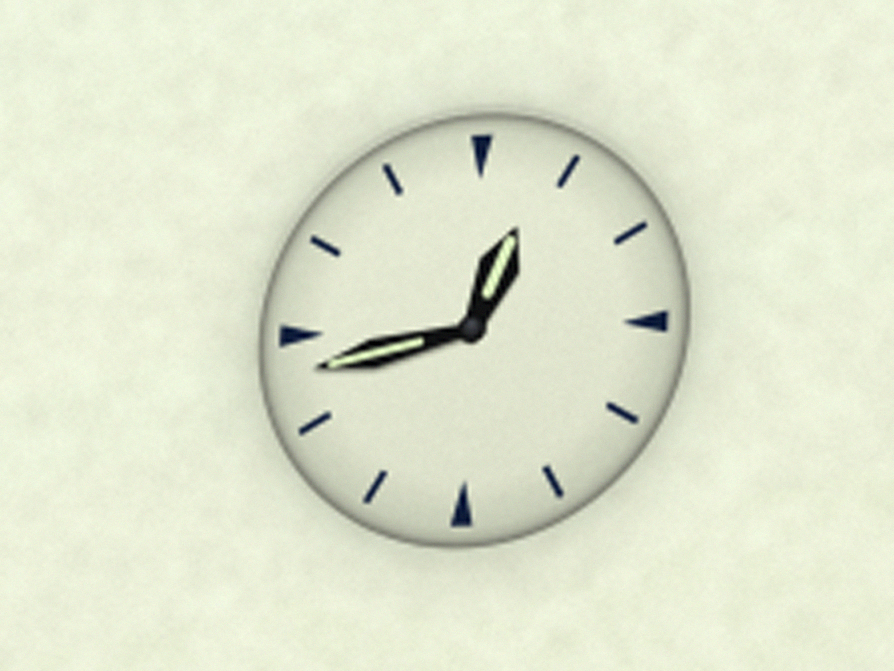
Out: {"hour": 12, "minute": 43}
